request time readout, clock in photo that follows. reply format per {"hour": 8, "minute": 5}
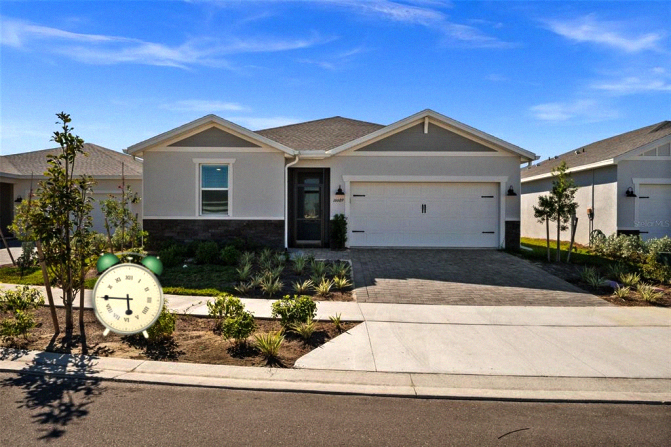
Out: {"hour": 5, "minute": 45}
